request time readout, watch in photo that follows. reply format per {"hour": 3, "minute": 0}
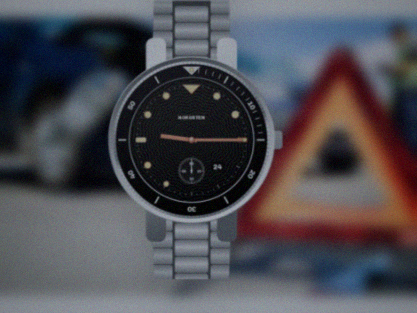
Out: {"hour": 9, "minute": 15}
